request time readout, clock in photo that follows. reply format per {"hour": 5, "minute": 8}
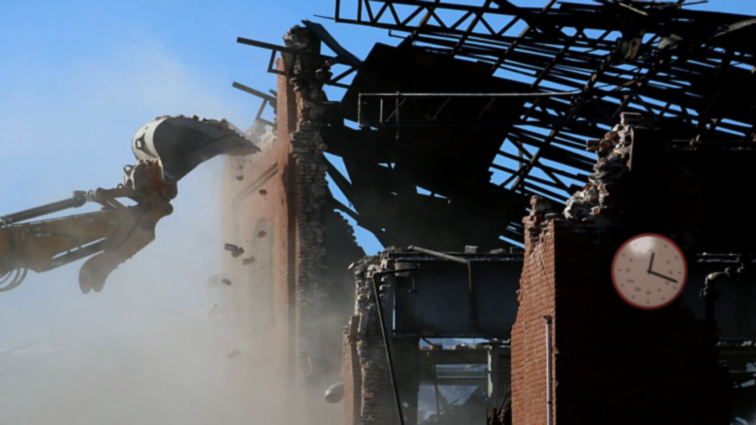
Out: {"hour": 12, "minute": 18}
